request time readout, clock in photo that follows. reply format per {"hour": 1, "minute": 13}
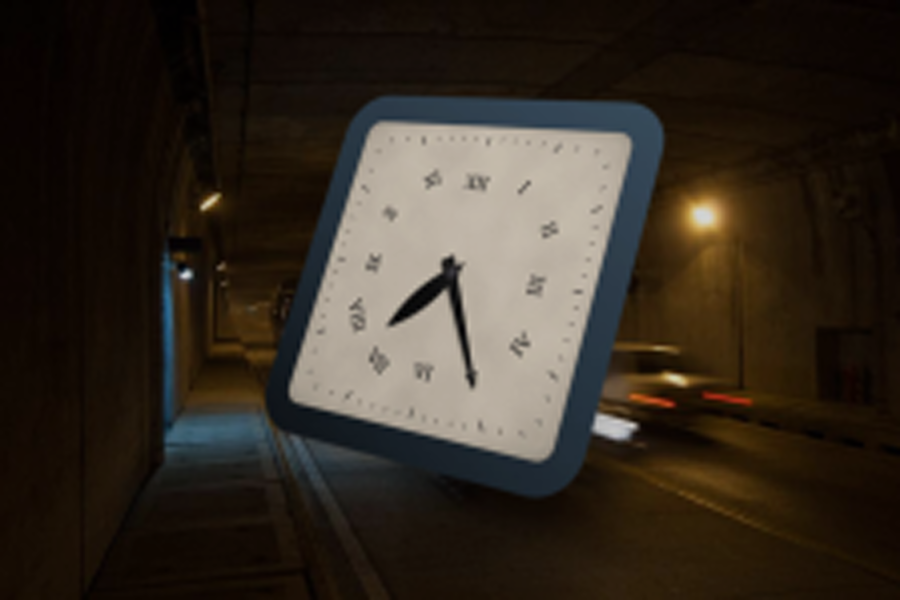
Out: {"hour": 7, "minute": 25}
